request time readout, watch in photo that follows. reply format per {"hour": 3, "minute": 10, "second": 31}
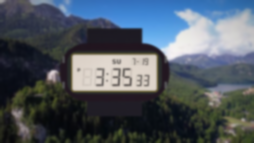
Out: {"hour": 3, "minute": 35, "second": 33}
